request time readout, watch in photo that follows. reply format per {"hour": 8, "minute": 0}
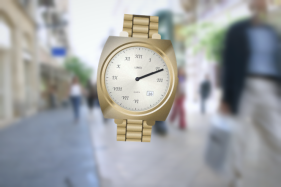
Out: {"hour": 2, "minute": 11}
